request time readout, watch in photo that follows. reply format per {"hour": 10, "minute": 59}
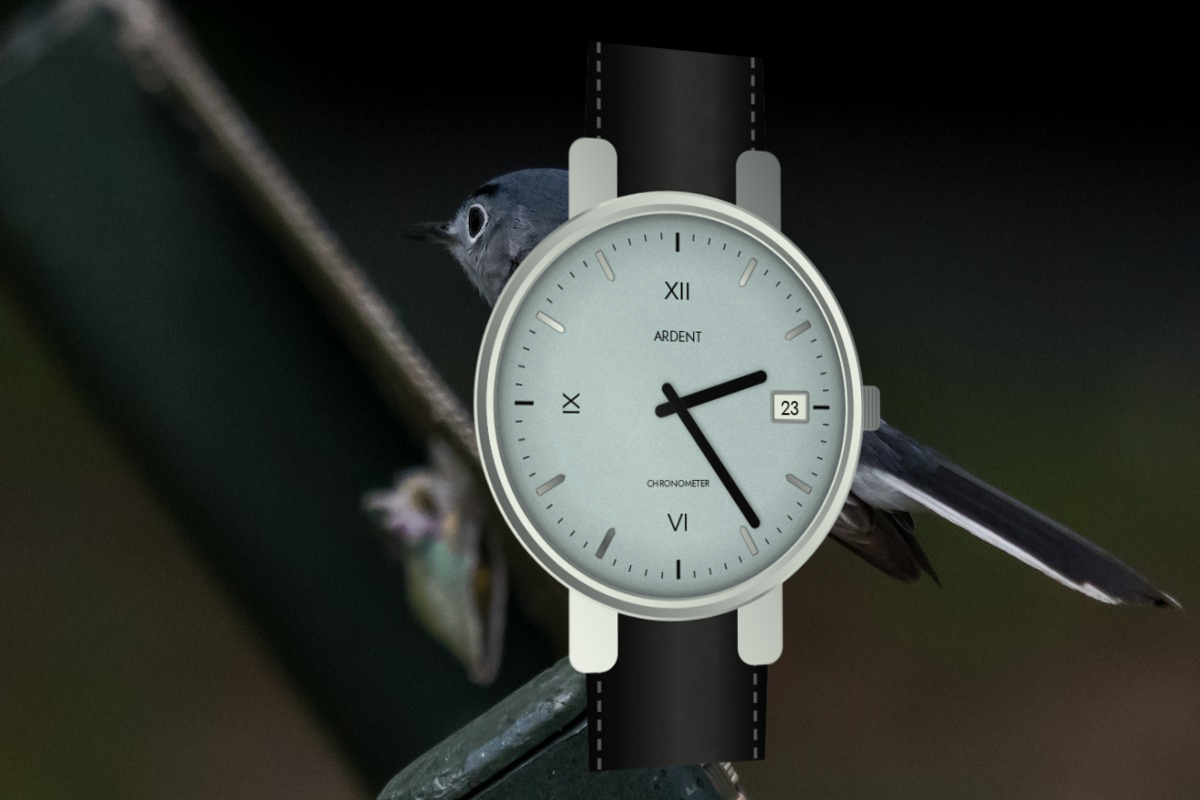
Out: {"hour": 2, "minute": 24}
